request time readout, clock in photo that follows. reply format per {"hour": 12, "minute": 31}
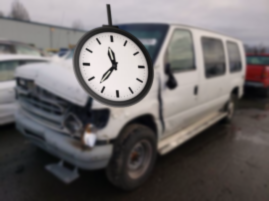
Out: {"hour": 11, "minute": 37}
